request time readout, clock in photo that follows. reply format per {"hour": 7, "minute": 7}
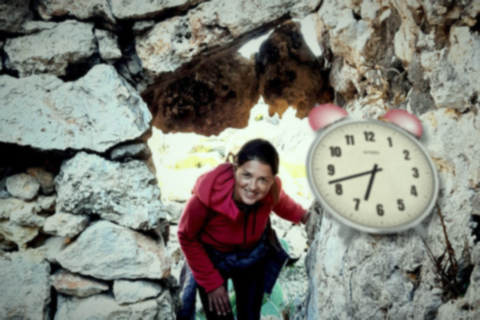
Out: {"hour": 6, "minute": 42}
